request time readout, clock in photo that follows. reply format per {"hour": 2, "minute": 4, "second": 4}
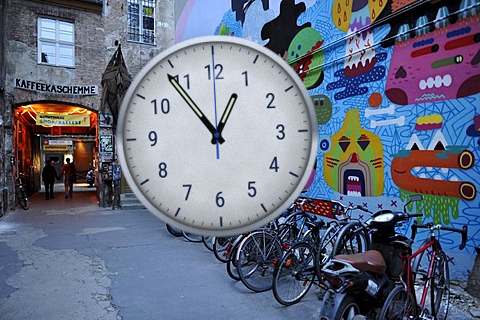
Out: {"hour": 12, "minute": 54, "second": 0}
